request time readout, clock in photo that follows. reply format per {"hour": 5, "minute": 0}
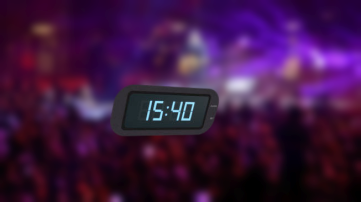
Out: {"hour": 15, "minute": 40}
